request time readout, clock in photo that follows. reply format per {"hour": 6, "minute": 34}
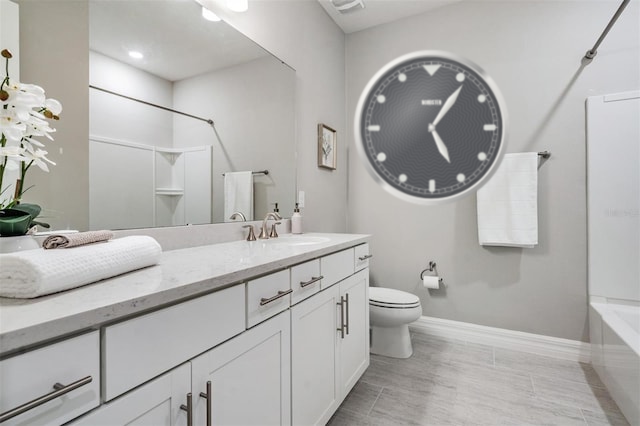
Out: {"hour": 5, "minute": 6}
